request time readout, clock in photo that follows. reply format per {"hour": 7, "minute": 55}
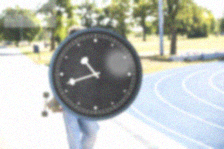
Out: {"hour": 10, "minute": 42}
